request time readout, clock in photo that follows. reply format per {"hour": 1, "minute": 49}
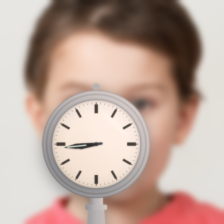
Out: {"hour": 8, "minute": 44}
